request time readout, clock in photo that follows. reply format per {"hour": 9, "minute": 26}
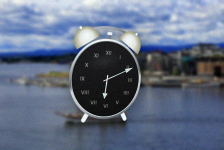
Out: {"hour": 6, "minute": 11}
